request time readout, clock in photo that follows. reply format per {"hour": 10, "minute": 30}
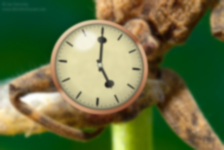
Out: {"hour": 5, "minute": 0}
